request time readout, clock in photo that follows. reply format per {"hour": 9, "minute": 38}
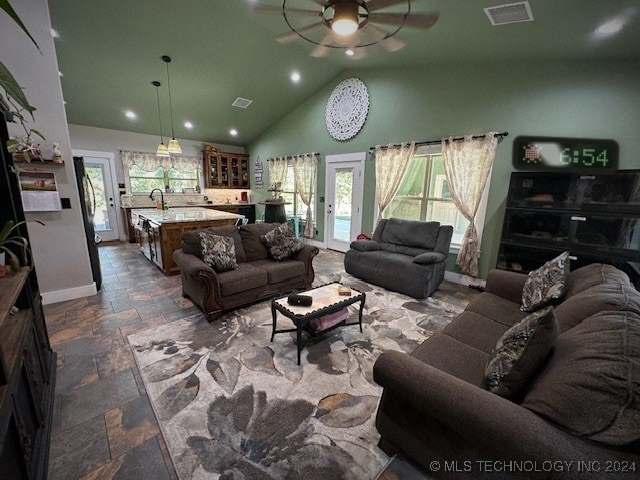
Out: {"hour": 6, "minute": 54}
